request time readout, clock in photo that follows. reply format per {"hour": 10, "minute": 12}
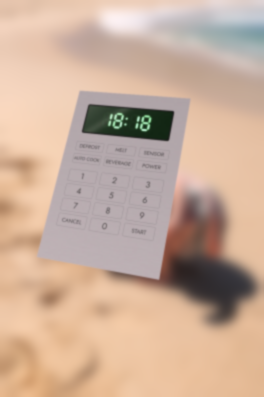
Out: {"hour": 18, "minute": 18}
